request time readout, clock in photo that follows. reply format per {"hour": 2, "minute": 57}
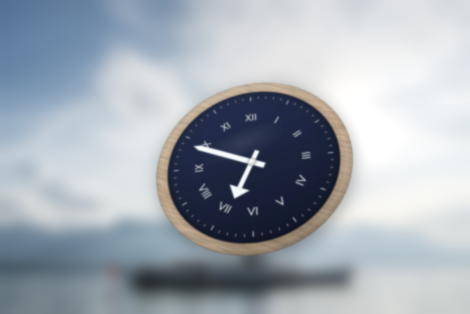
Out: {"hour": 6, "minute": 49}
